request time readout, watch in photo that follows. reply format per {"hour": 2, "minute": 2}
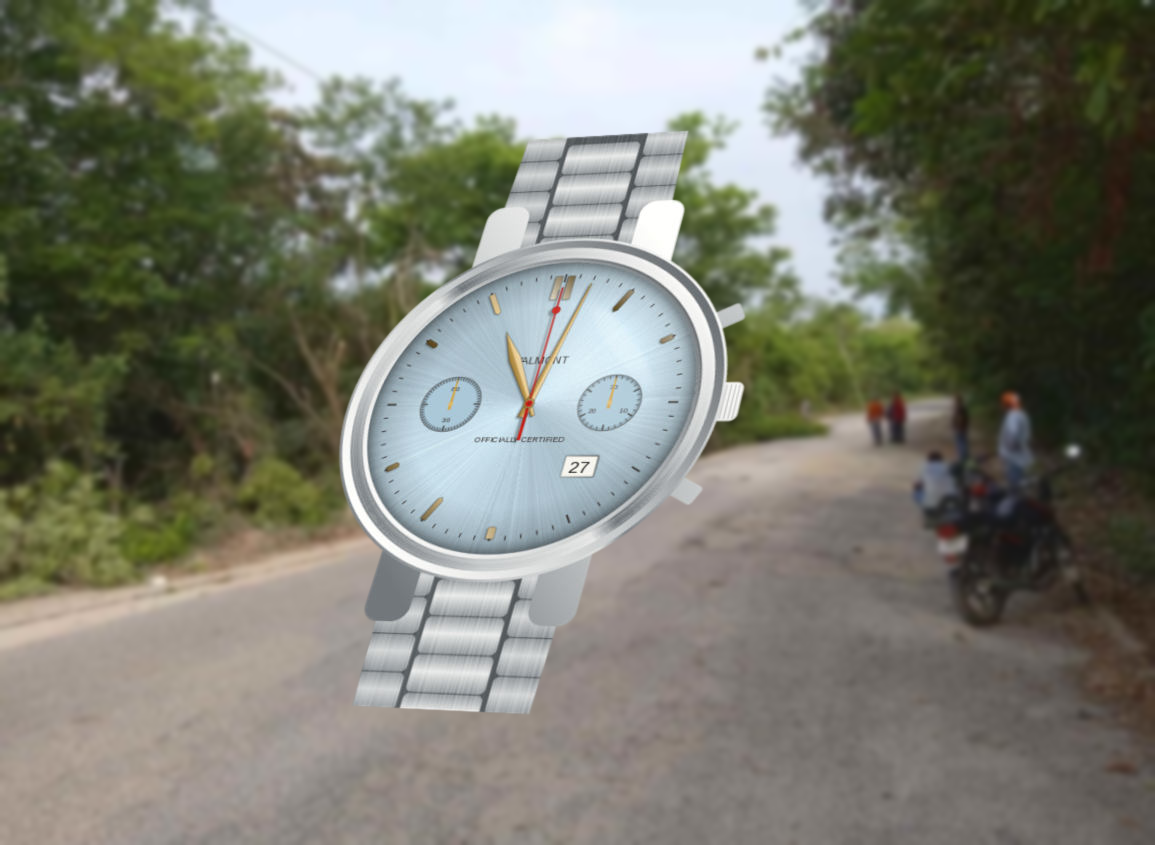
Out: {"hour": 11, "minute": 2}
